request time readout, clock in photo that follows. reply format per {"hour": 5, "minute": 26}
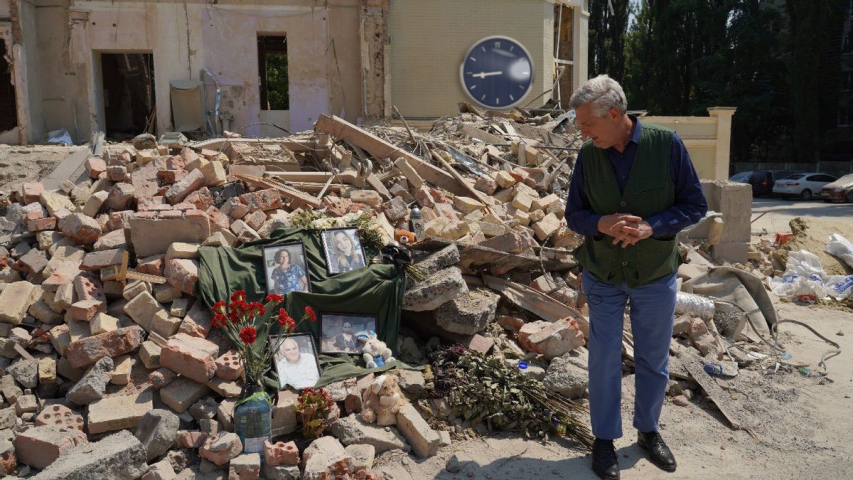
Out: {"hour": 8, "minute": 44}
